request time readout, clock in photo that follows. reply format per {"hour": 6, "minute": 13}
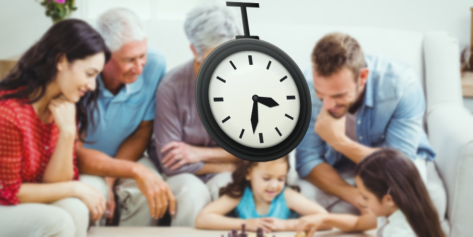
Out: {"hour": 3, "minute": 32}
